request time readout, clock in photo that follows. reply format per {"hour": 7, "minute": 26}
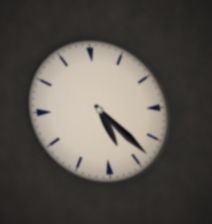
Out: {"hour": 5, "minute": 23}
